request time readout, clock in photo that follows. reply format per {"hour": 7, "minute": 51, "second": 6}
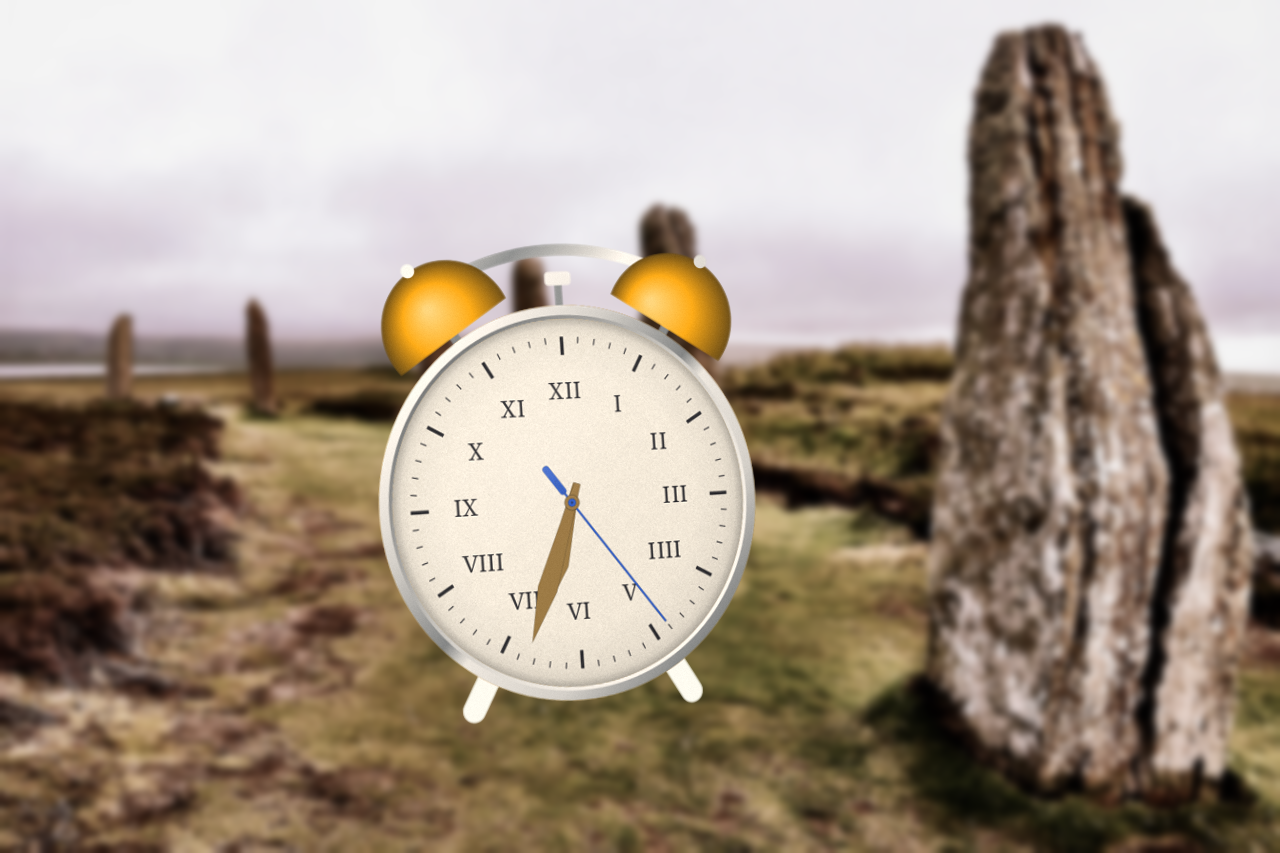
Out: {"hour": 6, "minute": 33, "second": 24}
